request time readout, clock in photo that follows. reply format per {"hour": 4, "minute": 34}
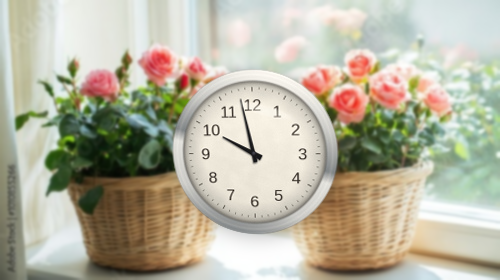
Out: {"hour": 9, "minute": 58}
